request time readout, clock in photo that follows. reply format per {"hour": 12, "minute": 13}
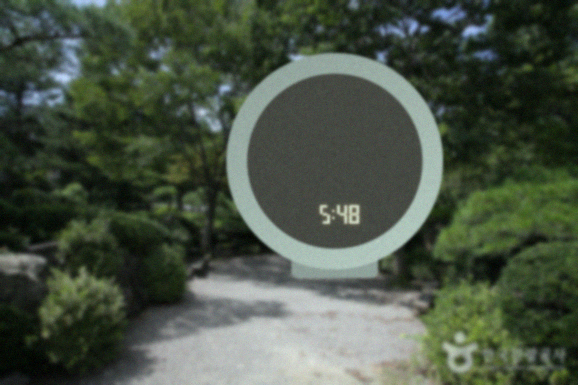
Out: {"hour": 5, "minute": 48}
